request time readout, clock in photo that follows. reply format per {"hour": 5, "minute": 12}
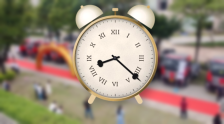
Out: {"hour": 8, "minute": 22}
